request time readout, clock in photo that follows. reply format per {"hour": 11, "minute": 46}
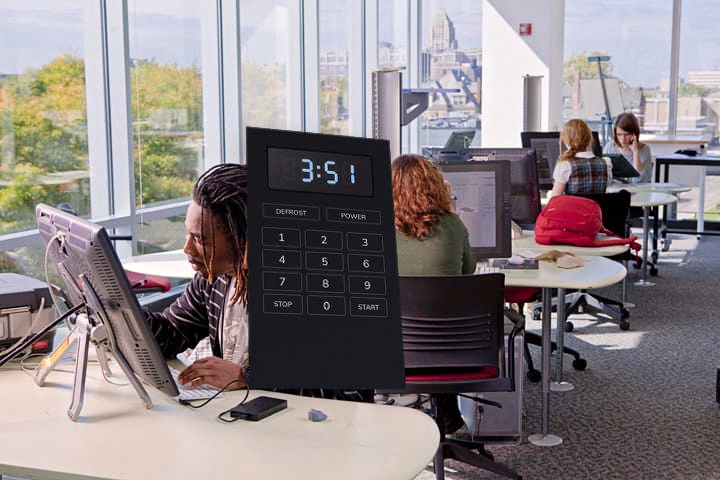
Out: {"hour": 3, "minute": 51}
